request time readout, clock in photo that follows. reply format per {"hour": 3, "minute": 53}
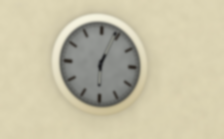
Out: {"hour": 6, "minute": 4}
